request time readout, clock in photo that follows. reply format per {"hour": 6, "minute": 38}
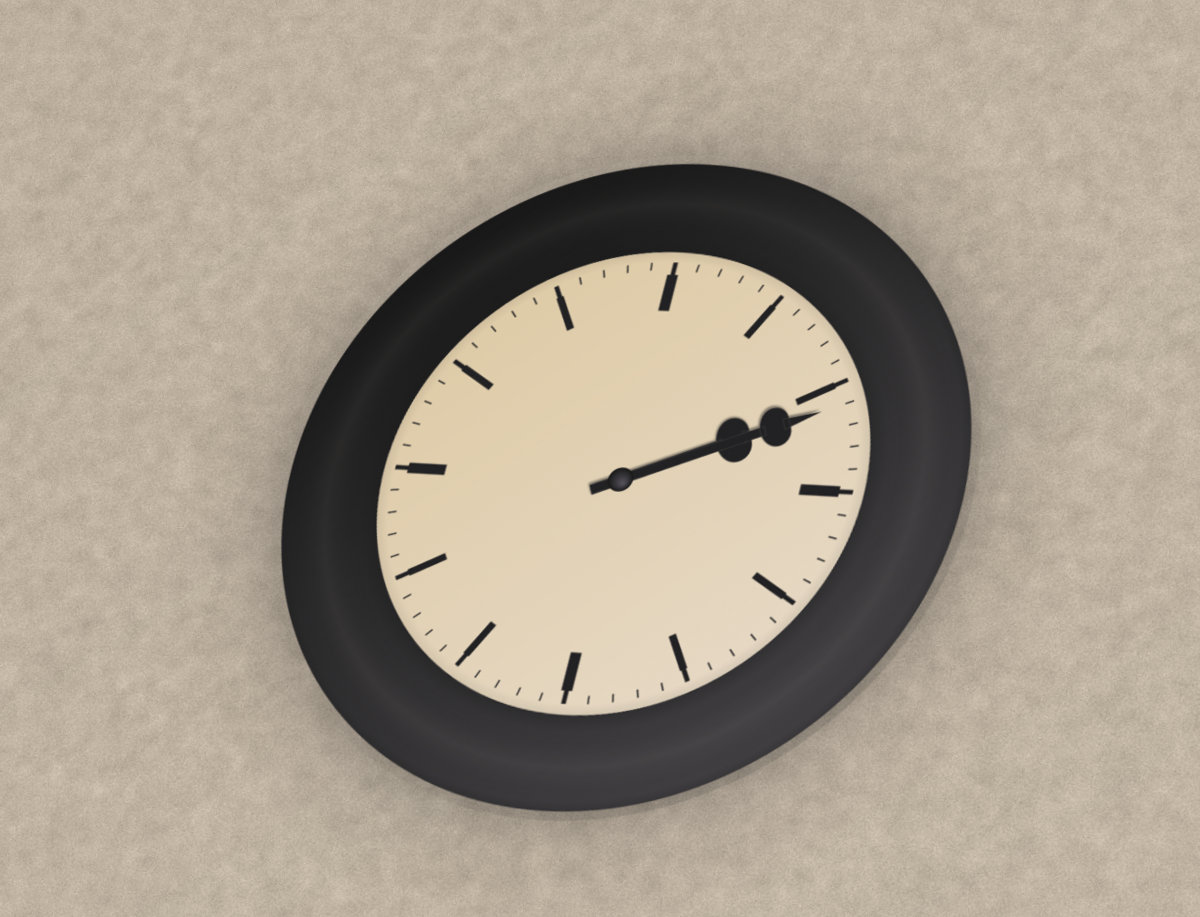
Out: {"hour": 2, "minute": 11}
